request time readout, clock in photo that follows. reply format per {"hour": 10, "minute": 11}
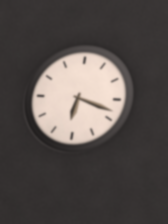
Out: {"hour": 6, "minute": 18}
